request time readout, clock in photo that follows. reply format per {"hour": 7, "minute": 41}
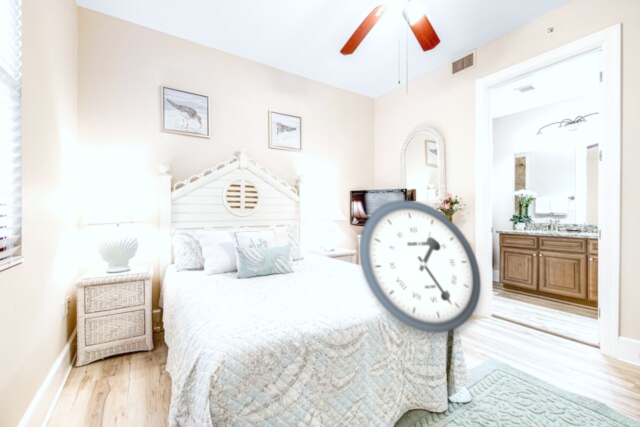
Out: {"hour": 1, "minute": 26}
